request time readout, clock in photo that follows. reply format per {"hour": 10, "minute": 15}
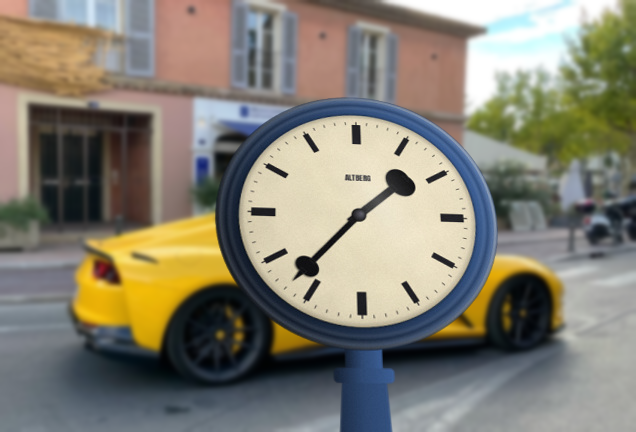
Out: {"hour": 1, "minute": 37}
